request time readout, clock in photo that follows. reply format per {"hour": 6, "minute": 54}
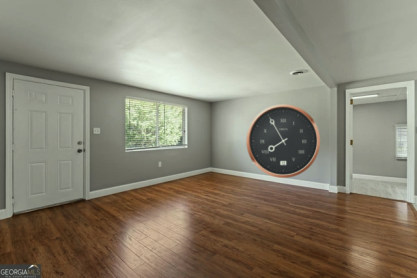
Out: {"hour": 7, "minute": 55}
